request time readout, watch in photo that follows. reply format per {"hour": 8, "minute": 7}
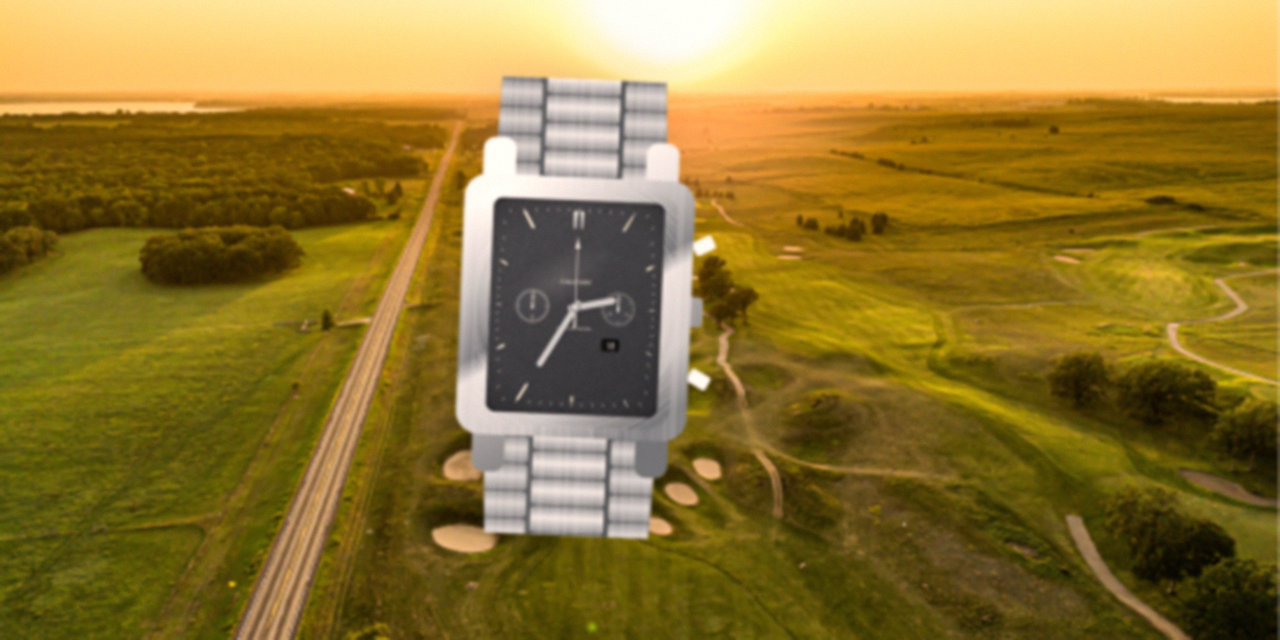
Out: {"hour": 2, "minute": 35}
